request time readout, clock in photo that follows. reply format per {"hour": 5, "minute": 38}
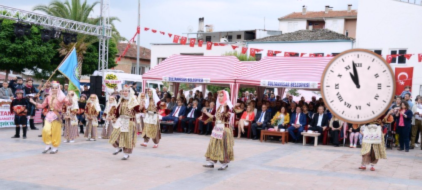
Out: {"hour": 10, "minute": 58}
